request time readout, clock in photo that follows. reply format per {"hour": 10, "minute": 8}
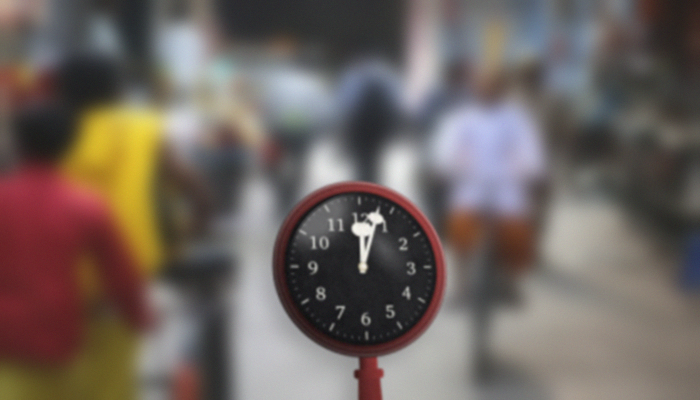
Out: {"hour": 12, "minute": 3}
